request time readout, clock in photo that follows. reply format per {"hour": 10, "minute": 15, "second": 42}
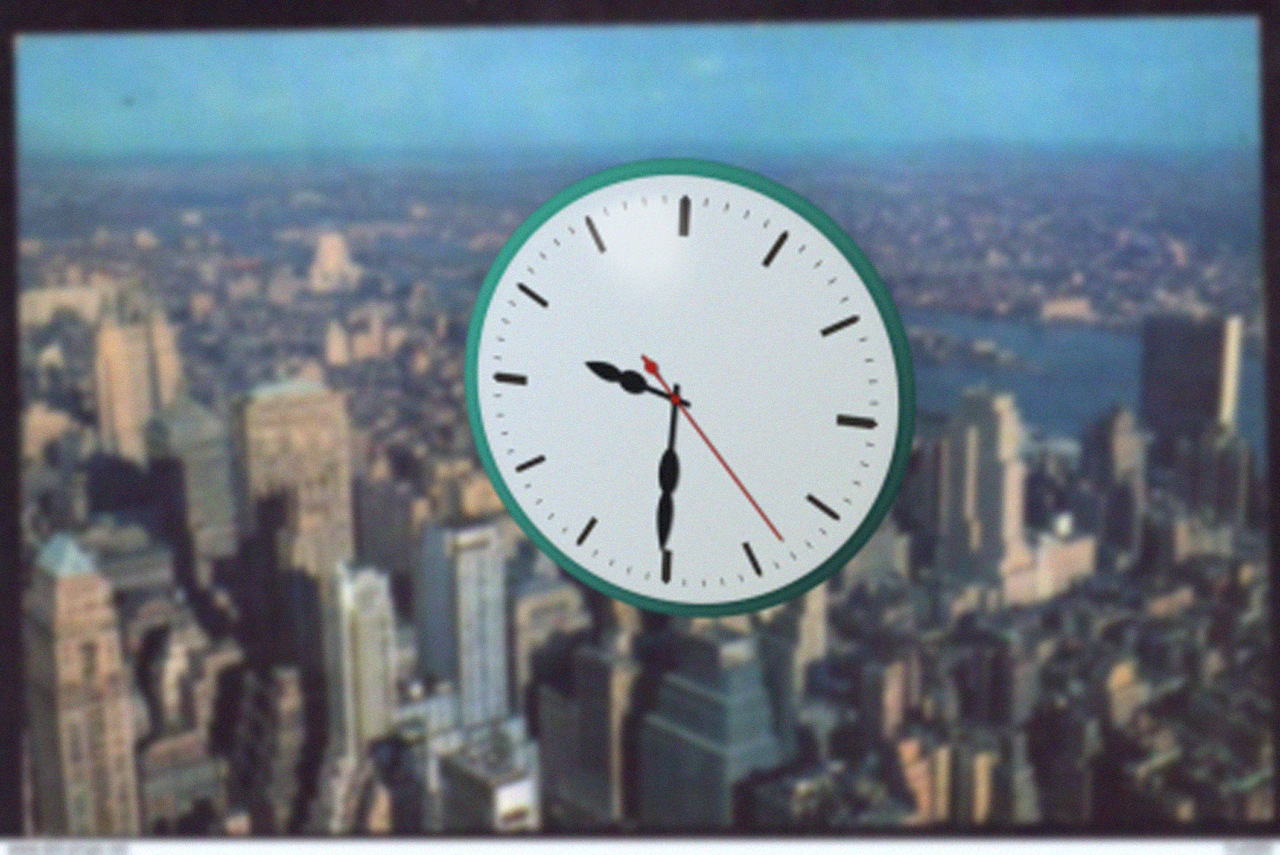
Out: {"hour": 9, "minute": 30, "second": 23}
